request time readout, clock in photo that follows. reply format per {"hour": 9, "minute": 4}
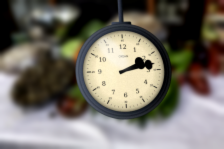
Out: {"hour": 2, "minute": 13}
